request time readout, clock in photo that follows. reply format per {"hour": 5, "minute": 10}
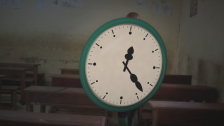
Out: {"hour": 12, "minute": 23}
